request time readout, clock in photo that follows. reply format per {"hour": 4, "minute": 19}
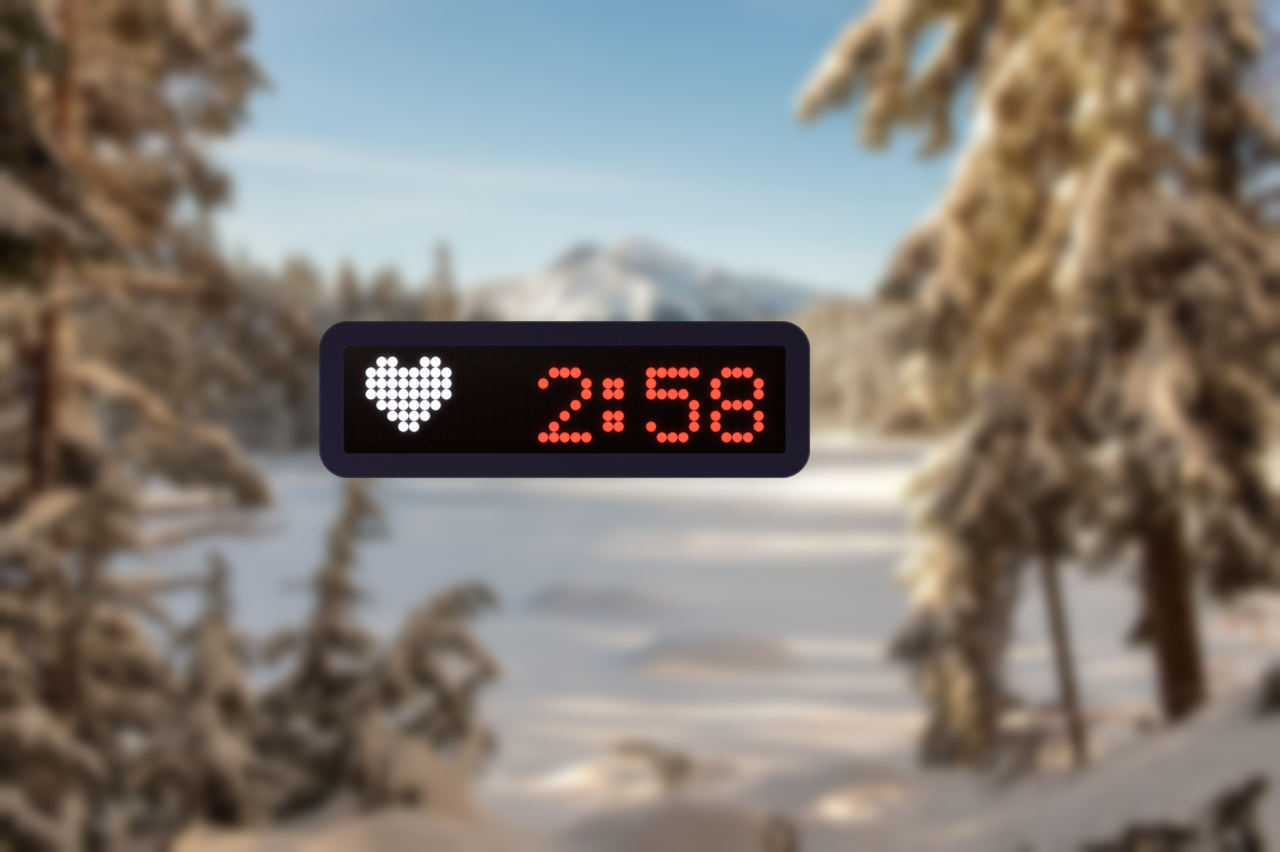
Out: {"hour": 2, "minute": 58}
